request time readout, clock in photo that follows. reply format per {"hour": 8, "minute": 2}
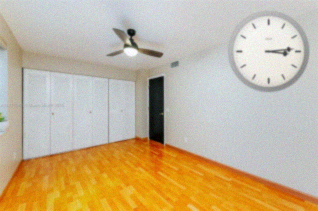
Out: {"hour": 3, "minute": 14}
